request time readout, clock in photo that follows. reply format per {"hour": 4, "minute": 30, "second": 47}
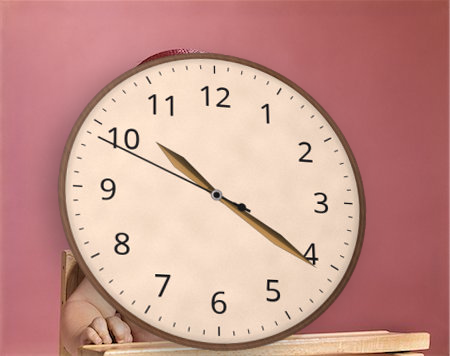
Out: {"hour": 10, "minute": 20, "second": 49}
